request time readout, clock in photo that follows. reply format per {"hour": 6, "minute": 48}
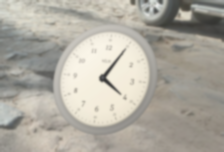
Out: {"hour": 4, "minute": 5}
